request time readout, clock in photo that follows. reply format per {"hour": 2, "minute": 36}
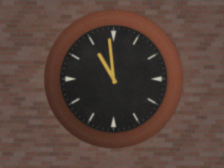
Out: {"hour": 10, "minute": 59}
